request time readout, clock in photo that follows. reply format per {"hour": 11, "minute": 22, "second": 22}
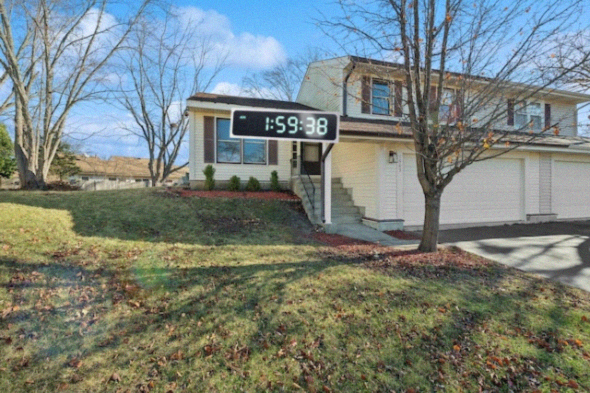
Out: {"hour": 1, "minute": 59, "second": 38}
